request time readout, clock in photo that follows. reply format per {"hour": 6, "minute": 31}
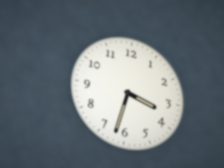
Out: {"hour": 3, "minute": 32}
